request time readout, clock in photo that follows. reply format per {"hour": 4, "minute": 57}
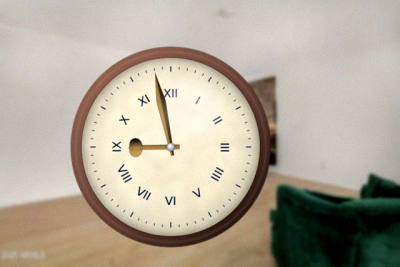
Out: {"hour": 8, "minute": 58}
